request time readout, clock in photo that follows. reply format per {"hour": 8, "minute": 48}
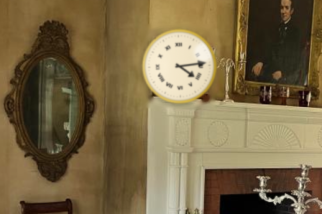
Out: {"hour": 4, "minute": 14}
